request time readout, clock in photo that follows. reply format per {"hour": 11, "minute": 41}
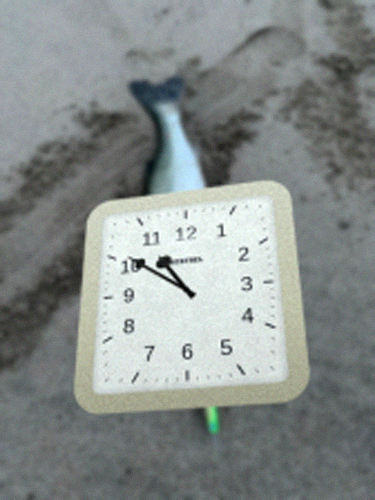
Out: {"hour": 10, "minute": 51}
